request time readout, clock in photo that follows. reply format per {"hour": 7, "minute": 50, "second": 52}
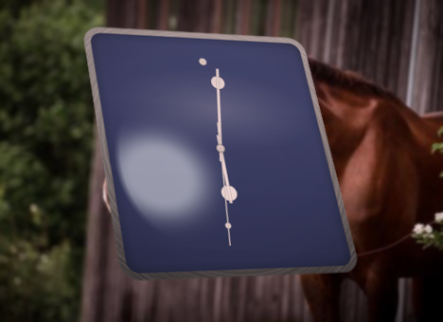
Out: {"hour": 6, "minute": 1, "second": 31}
